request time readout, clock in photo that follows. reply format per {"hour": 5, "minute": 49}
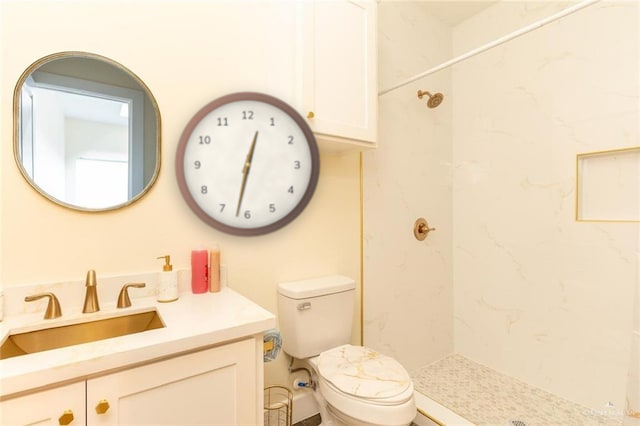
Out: {"hour": 12, "minute": 32}
